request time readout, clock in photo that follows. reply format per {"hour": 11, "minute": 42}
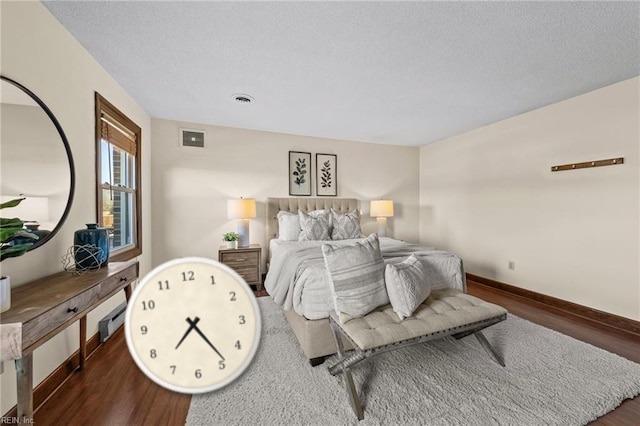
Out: {"hour": 7, "minute": 24}
